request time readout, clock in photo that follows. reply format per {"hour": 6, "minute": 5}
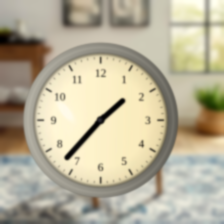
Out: {"hour": 1, "minute": 37}
